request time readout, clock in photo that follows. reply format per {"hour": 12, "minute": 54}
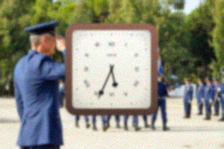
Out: {"hour": 5, "minute": 34}
